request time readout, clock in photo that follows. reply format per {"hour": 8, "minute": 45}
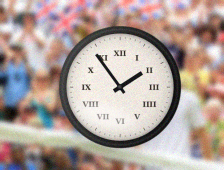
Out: {"hour": 1, "minute": 54}
